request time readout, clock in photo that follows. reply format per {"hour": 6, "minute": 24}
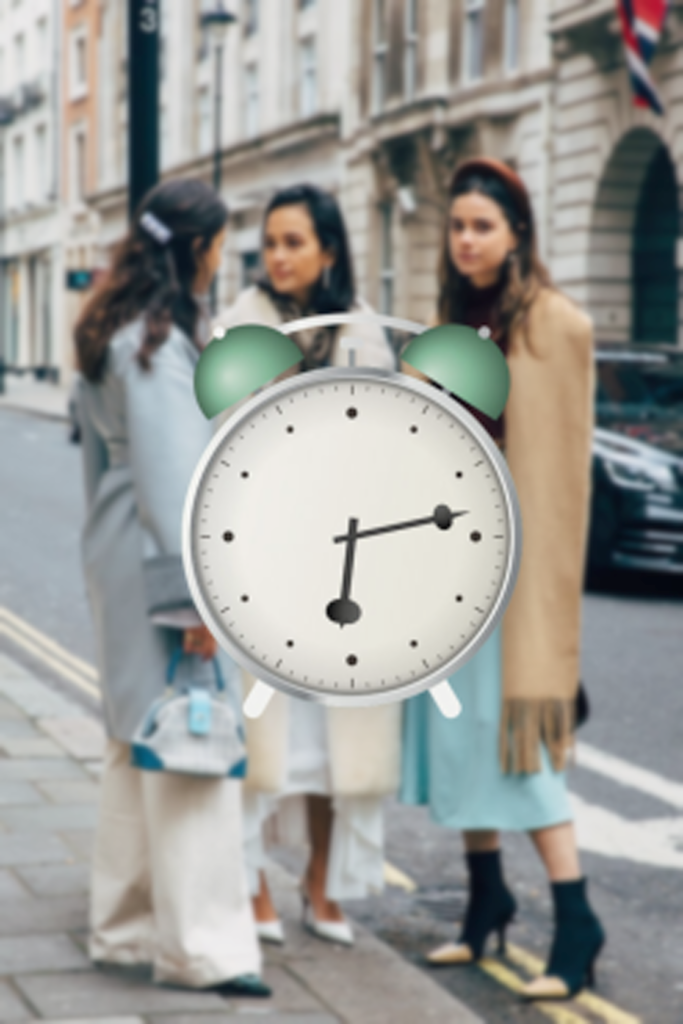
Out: {"hour": 6, "minute": 13}
